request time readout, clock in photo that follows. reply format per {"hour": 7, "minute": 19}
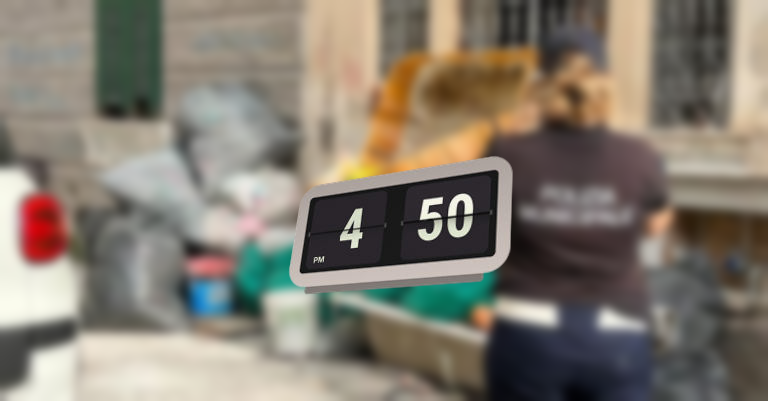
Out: {"hour": 4, "minute": 50}
